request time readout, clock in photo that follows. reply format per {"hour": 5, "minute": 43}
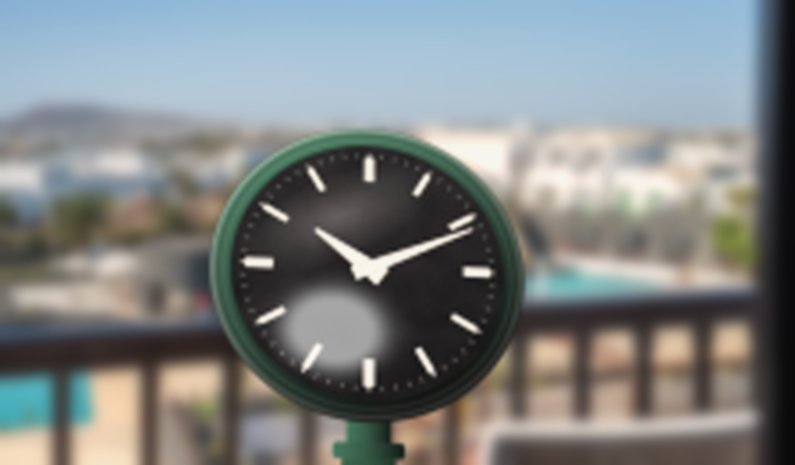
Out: {"hour": 10, "minute": 11}
